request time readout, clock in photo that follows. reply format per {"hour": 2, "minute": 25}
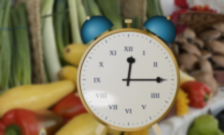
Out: {"hour": 12, "minute": 15}
